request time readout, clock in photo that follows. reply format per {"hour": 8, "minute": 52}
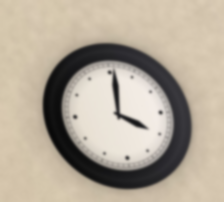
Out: {"hour": 4, "minute": 1}
